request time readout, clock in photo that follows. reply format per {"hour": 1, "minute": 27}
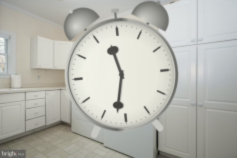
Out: {"hour": 11, "minute": 32}
